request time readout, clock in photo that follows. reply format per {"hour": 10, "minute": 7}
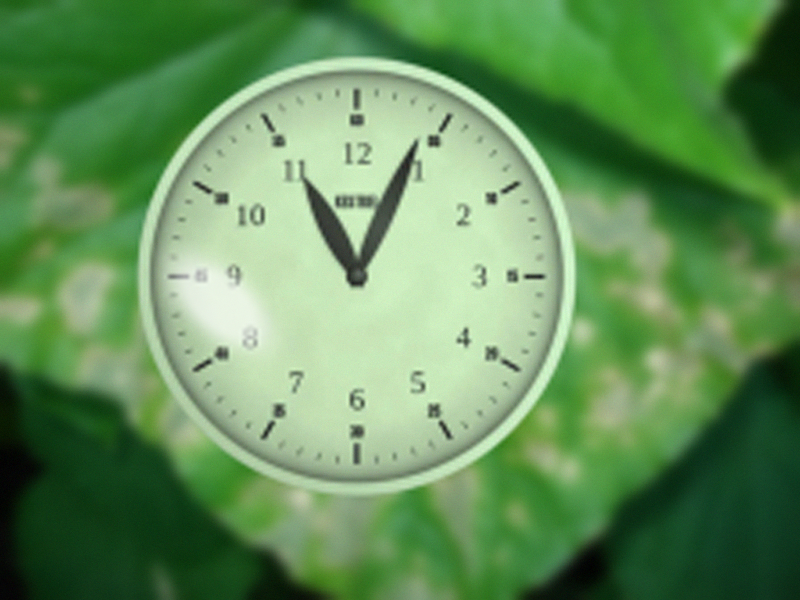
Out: {"hour": 11, "minute": 4}
